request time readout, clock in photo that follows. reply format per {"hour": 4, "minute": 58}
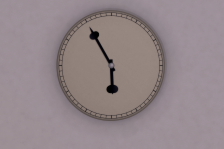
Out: {"hour": 5, "minute": 55}
